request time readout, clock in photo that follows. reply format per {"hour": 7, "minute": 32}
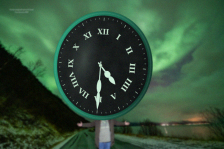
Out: {"hour": 4, "minute": 30}
